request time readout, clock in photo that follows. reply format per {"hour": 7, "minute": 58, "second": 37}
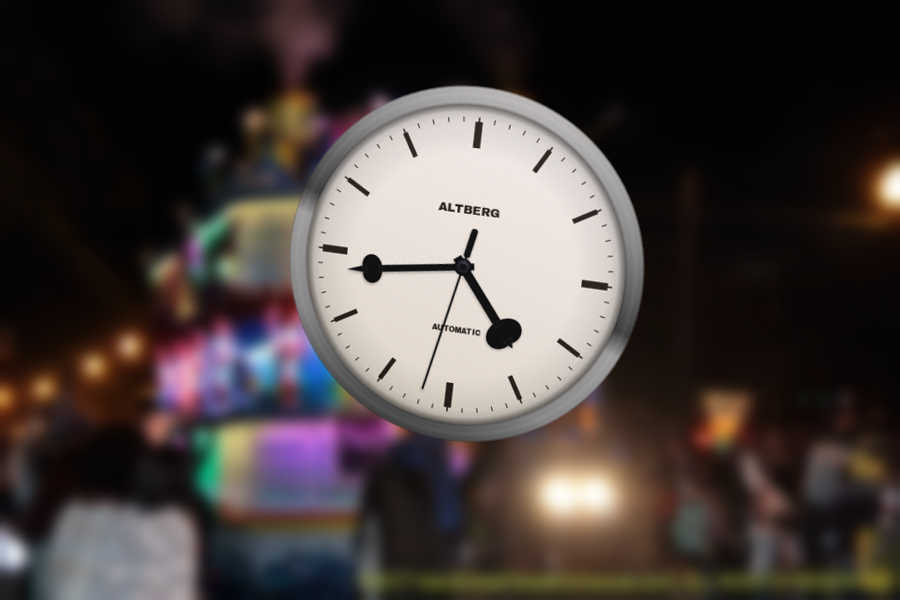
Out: {"hour": 4, "minute": 43, "second": 32}
